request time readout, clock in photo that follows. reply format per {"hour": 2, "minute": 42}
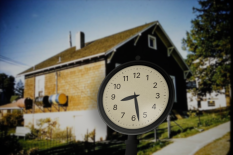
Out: {"hour": 8, "minute": 28}
